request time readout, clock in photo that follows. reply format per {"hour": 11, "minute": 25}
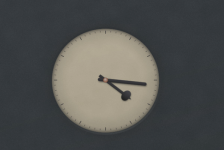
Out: {"hour": 4, "minute": 16}
